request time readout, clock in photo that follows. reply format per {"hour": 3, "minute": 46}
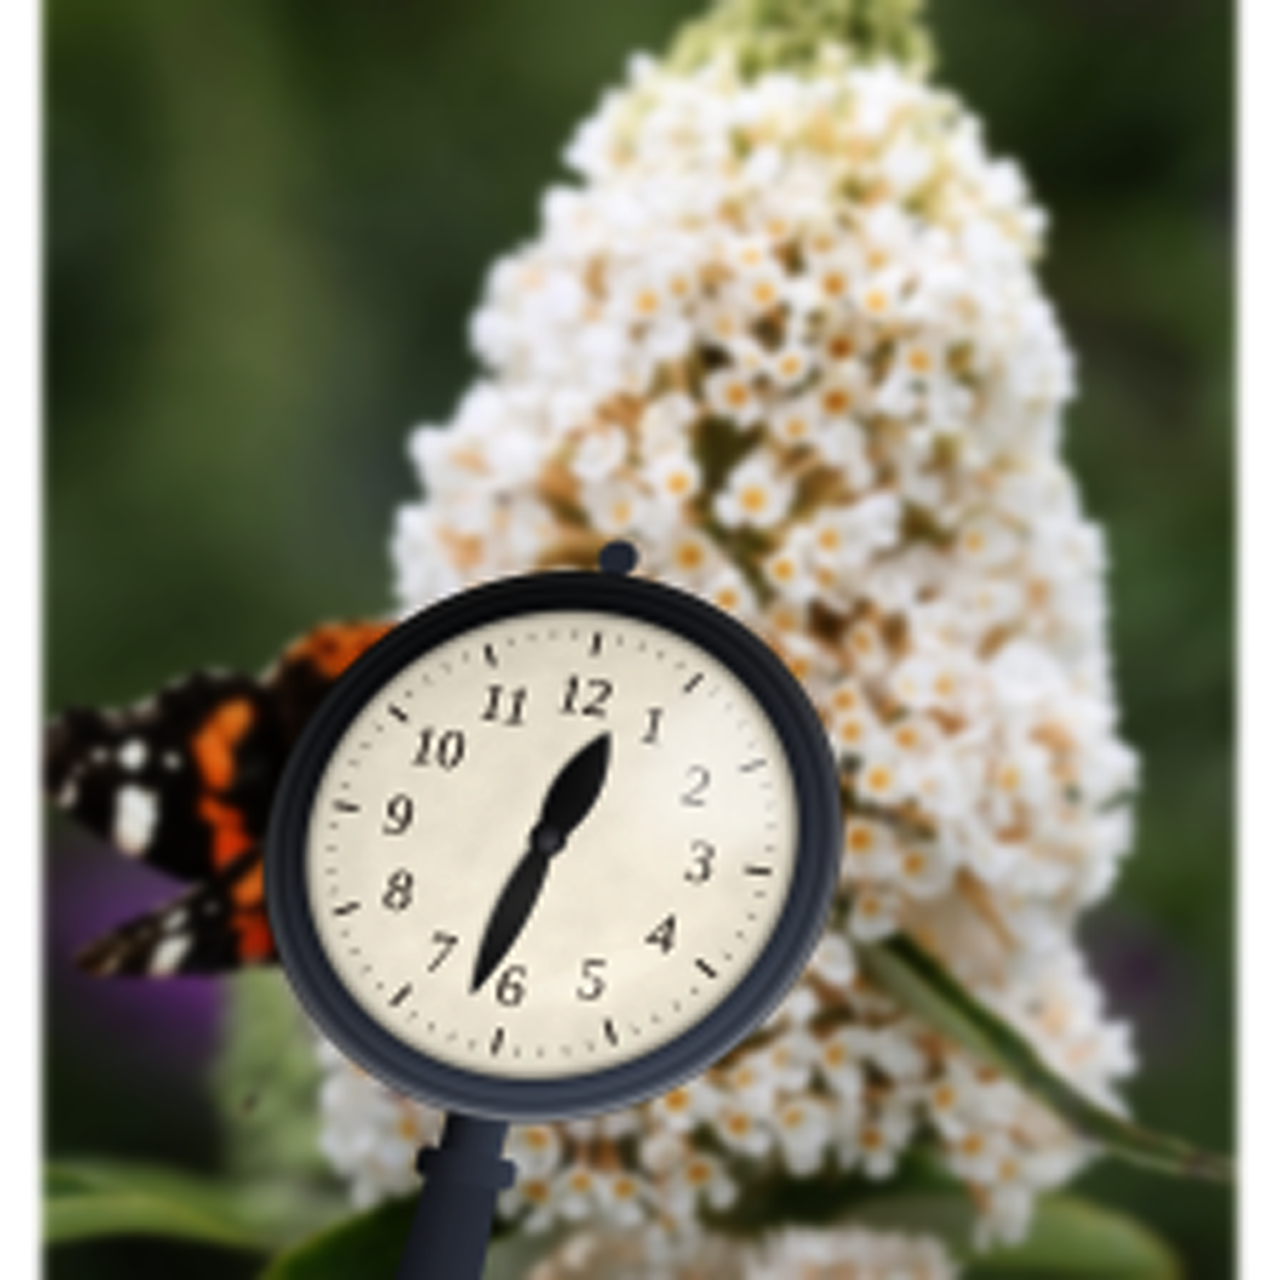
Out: {"hour": 12, "minute": 32}
